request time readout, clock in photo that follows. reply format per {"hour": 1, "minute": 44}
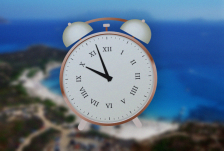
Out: {"hour": 9, "minute": 57}
